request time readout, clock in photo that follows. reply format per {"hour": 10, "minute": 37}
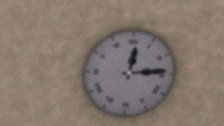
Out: {"hour": 12, "minute": 14}
